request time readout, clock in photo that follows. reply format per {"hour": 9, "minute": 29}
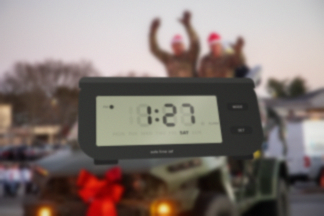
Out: {"hour": 1, "minute": 27}
